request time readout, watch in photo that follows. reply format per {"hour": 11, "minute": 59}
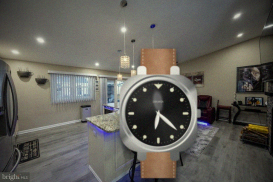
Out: {"hour": 6, "minute": 22}
